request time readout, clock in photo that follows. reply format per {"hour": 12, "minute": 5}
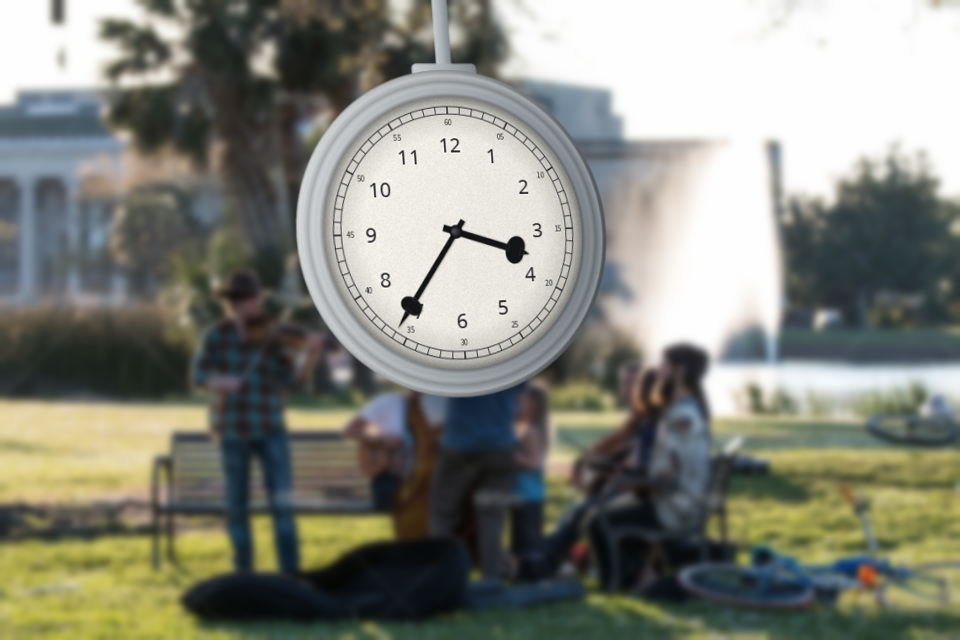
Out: {"hour": 3, "minute": 36}
